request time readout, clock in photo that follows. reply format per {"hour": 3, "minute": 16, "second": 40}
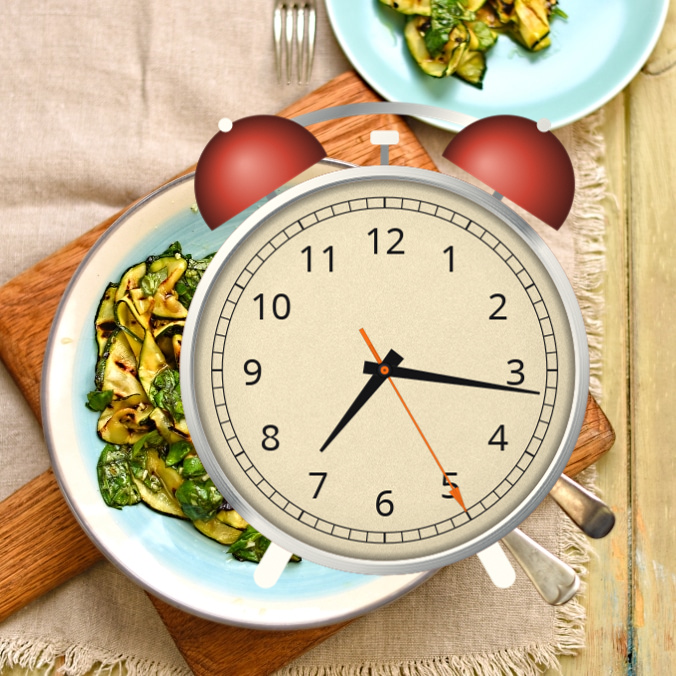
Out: {"hour": 7, "minute": 16, "second": 25}
